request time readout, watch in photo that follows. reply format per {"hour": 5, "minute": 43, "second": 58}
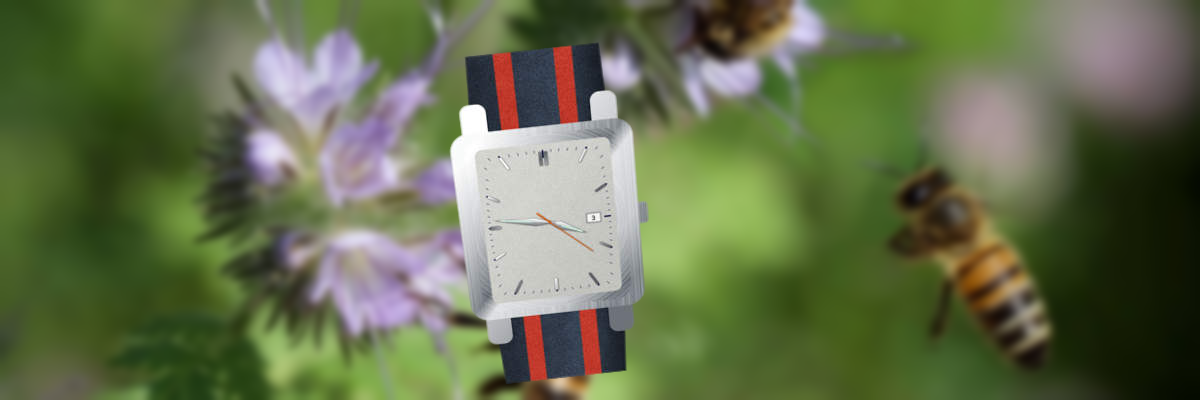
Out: {"hour": 3, "minute": 46, "second": 22}
